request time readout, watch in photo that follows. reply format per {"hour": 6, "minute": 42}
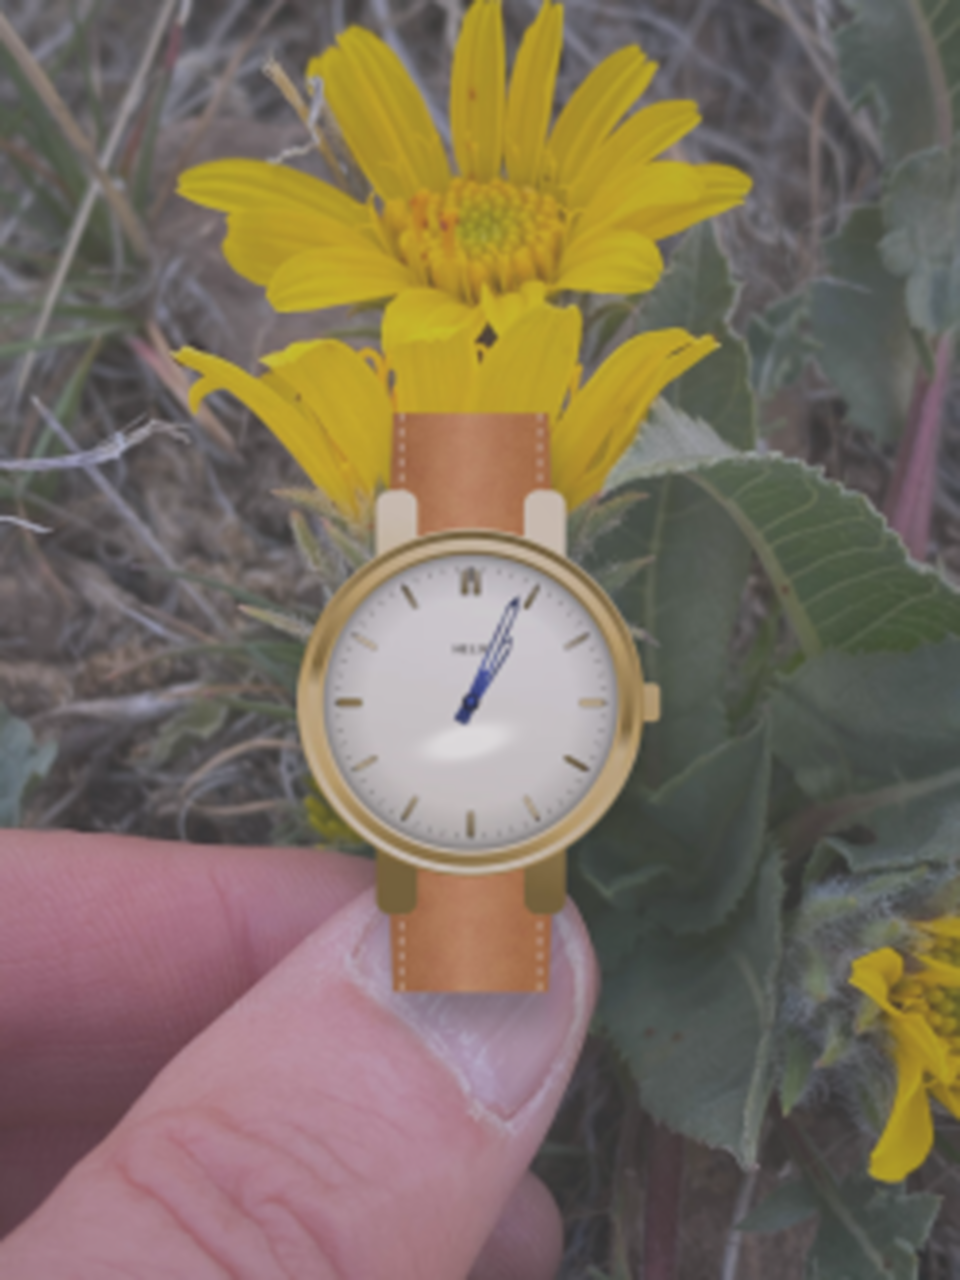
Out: {"hour": 1, "minute": 4}
